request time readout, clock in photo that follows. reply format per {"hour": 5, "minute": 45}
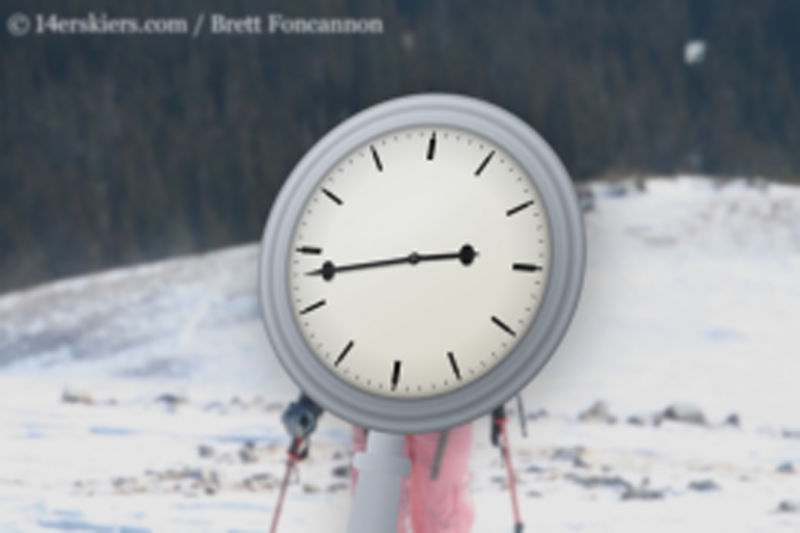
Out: {"hour": 2, "minute": 43}
